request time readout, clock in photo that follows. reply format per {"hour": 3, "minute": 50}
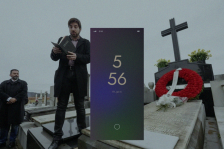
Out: {"hour": 5, "minute": 56}
